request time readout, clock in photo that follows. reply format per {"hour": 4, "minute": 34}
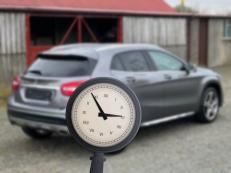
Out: {"hour": 2, "minute": 54}
